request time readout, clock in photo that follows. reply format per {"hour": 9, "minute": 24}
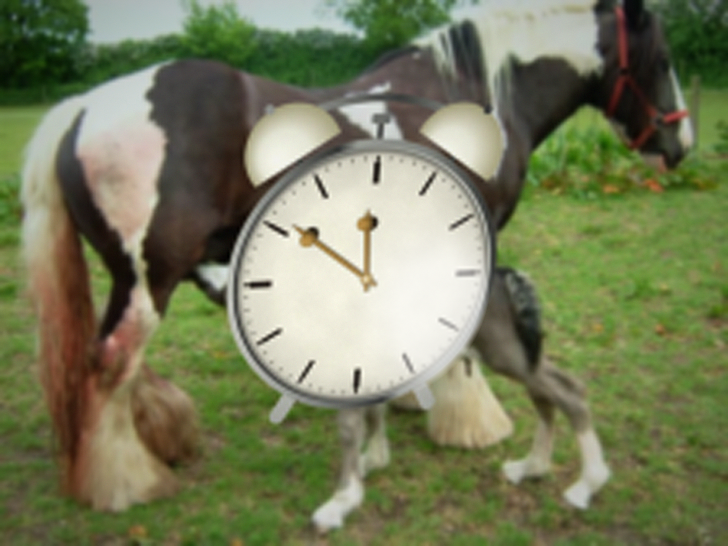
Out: {"hour": 11, "minute": 51}
